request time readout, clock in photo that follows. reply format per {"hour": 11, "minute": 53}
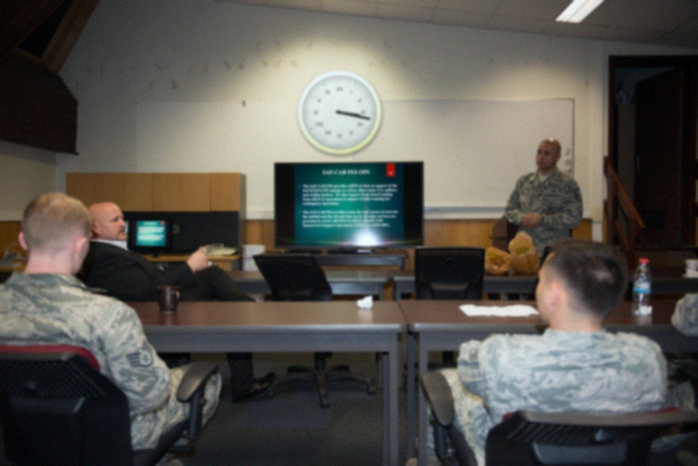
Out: {"hour": 3, "minute": 17}
